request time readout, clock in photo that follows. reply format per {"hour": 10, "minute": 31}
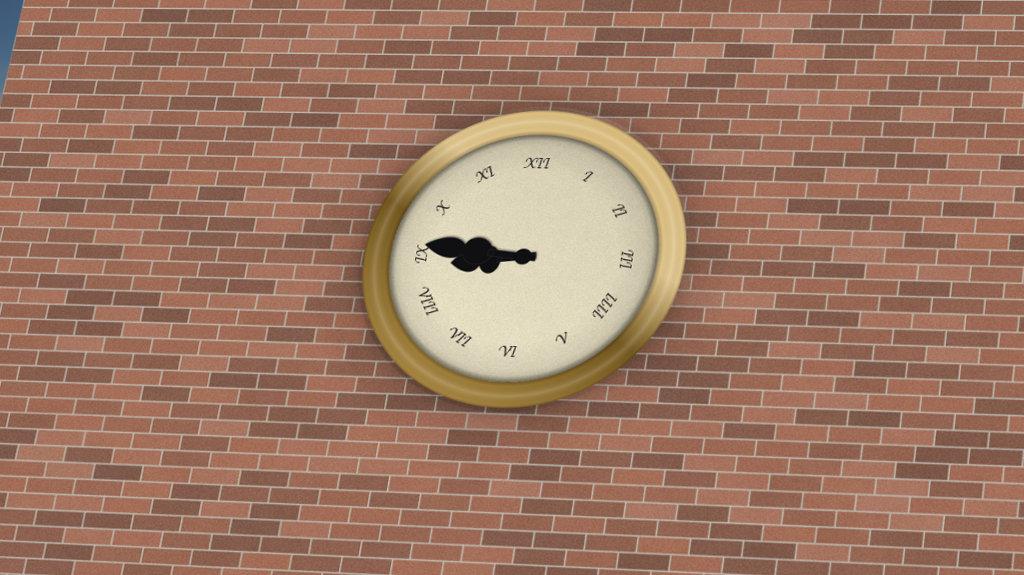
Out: {"hour": 8, "minute": 46}
